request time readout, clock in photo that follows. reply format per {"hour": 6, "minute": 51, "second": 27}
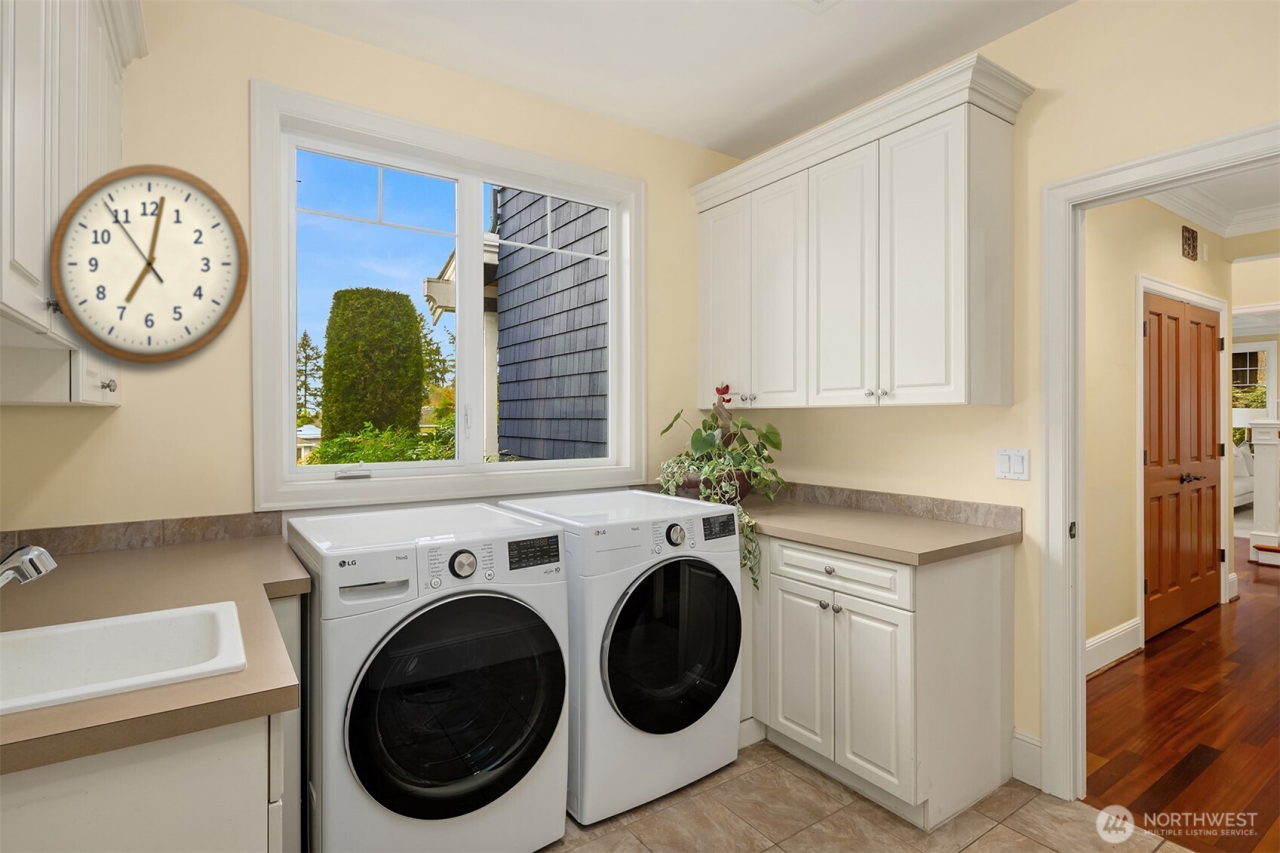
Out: {"hour": 7, "minute": 1, "second": 54}
